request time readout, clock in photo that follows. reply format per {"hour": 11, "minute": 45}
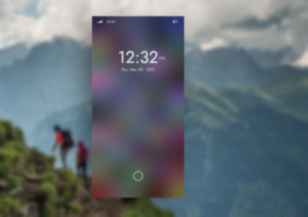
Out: {"hour": 12, "minute": 32}
